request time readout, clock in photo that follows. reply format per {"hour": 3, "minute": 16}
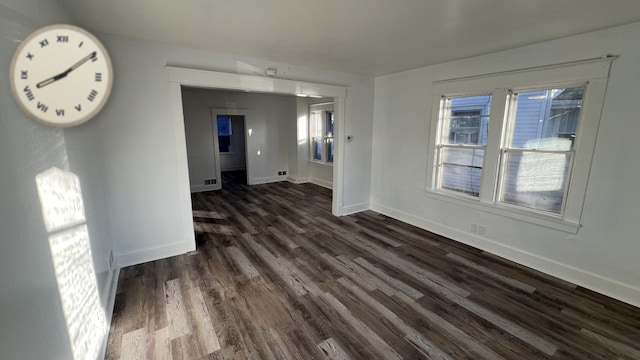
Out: {"hour": 8, "minute": 9}
